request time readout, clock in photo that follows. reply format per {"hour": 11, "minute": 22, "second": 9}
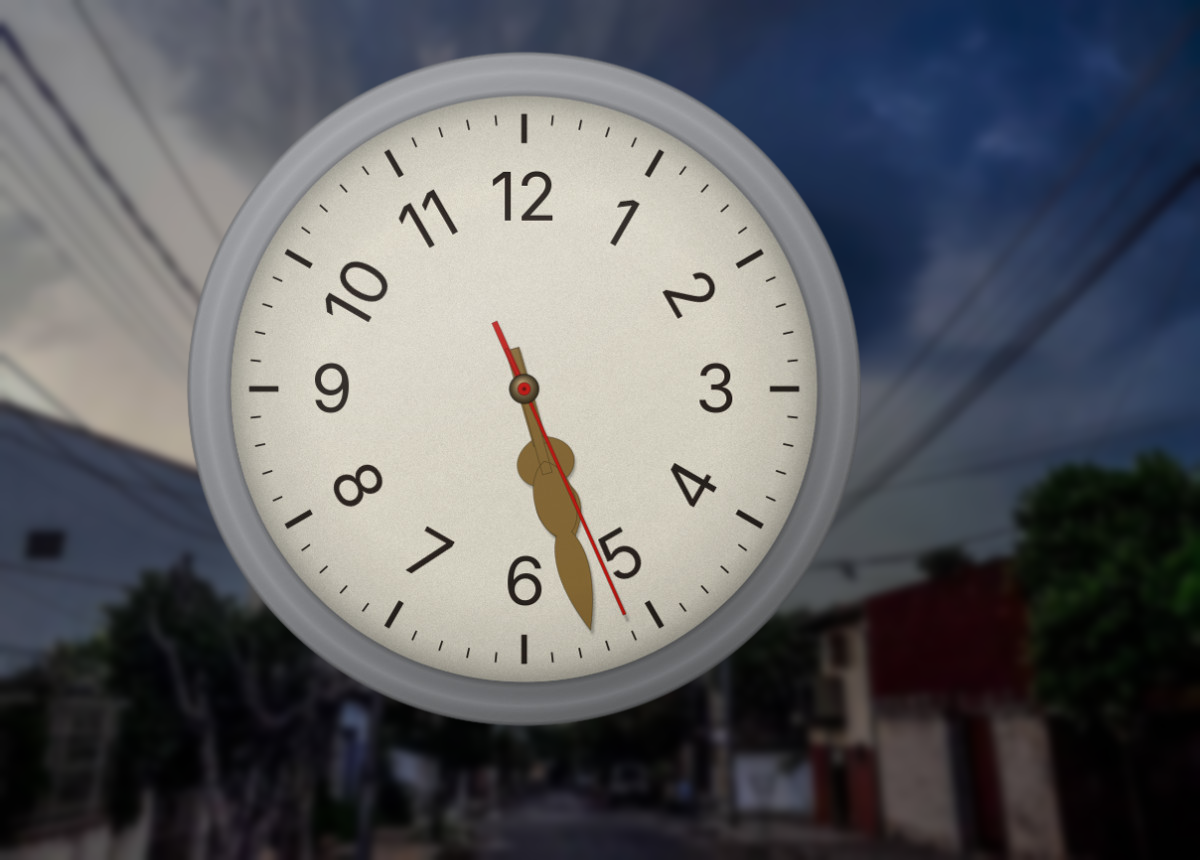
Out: {"hour": 5, "minute": 27, "second": 26}
